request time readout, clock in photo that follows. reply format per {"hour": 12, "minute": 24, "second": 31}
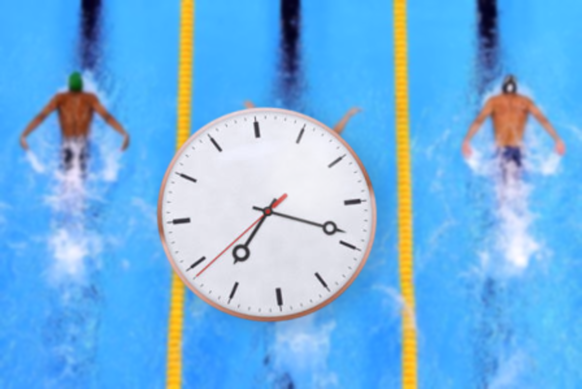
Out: {"hour": 7, "minute": 18, "second": 39}
